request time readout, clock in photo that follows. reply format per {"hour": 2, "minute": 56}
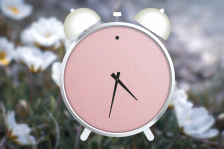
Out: {"hour": 4, "minute": 32}
